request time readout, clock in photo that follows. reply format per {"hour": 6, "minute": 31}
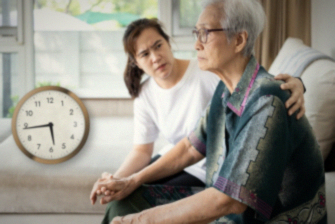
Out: {"hour": 5, "minute": 44}
